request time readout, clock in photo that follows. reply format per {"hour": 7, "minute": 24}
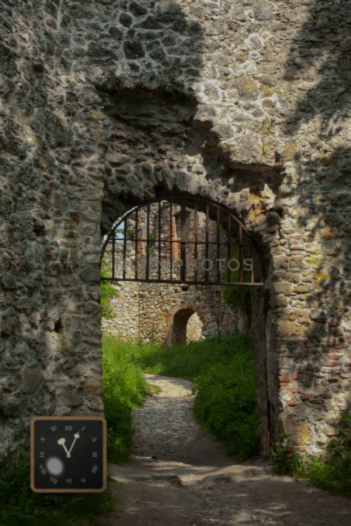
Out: {"hour": 11, "minute": 4}
